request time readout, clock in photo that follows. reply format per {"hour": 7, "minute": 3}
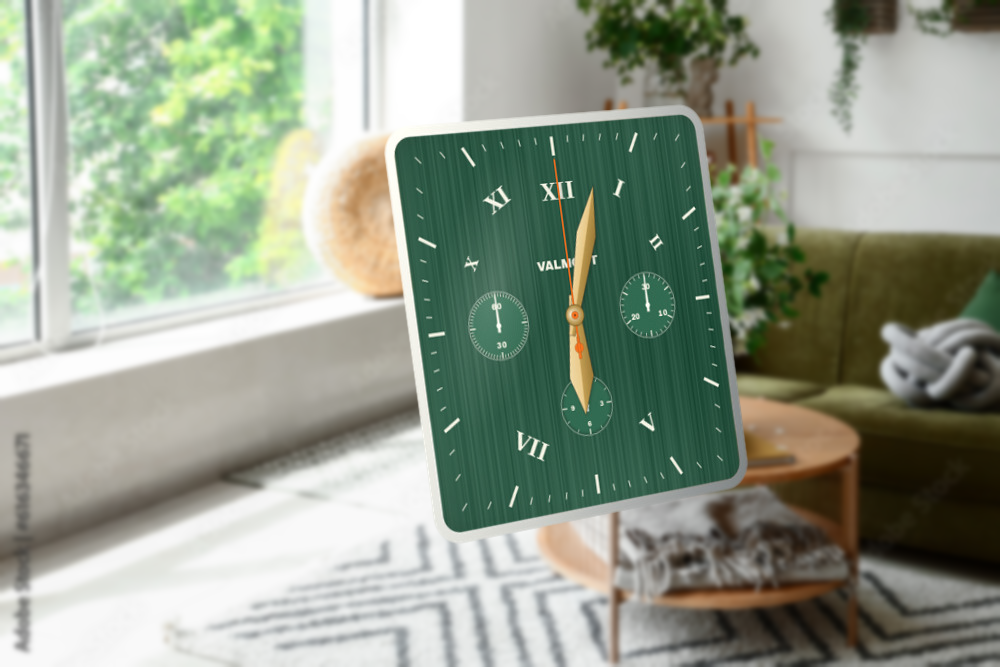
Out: {"hour": 6, "minute": 3}
